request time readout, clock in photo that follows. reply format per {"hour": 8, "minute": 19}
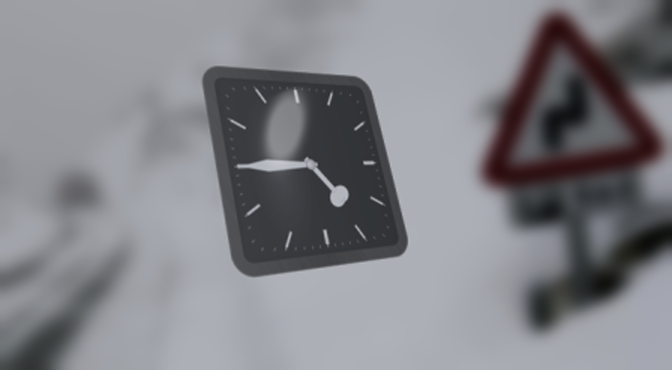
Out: {"hour": 4, "minute": 45}
